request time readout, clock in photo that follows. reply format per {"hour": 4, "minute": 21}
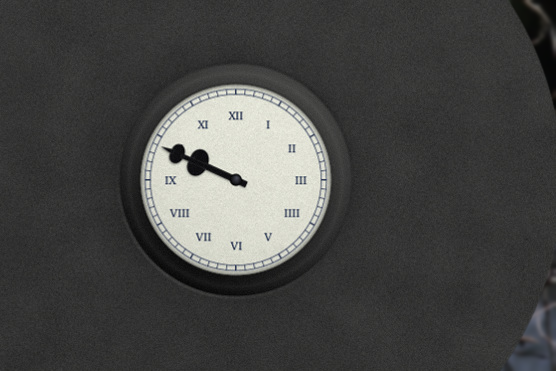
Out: {"hour": 9, "minute": 49}
